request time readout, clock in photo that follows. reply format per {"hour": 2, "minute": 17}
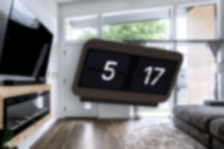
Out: {"hour": 5, "minute": 17}
